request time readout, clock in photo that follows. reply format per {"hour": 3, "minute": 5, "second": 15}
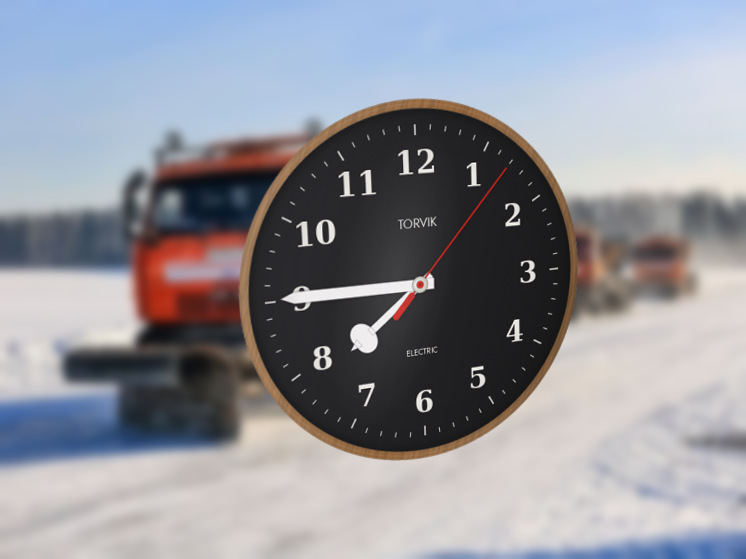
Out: {"hour": 7, "minute": 45, "second": 7}
